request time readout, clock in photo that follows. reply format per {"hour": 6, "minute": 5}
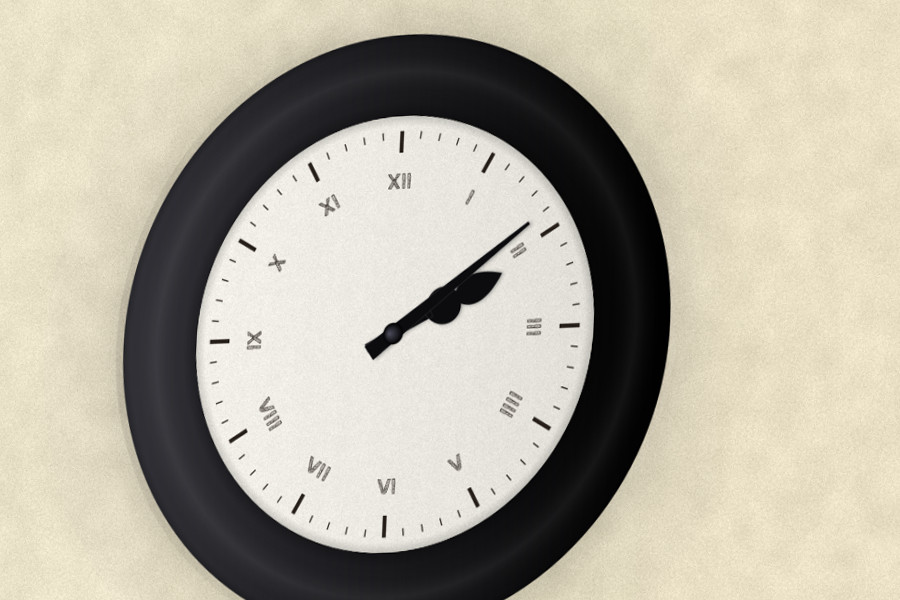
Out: {"hour": 2, "minute": 9}
